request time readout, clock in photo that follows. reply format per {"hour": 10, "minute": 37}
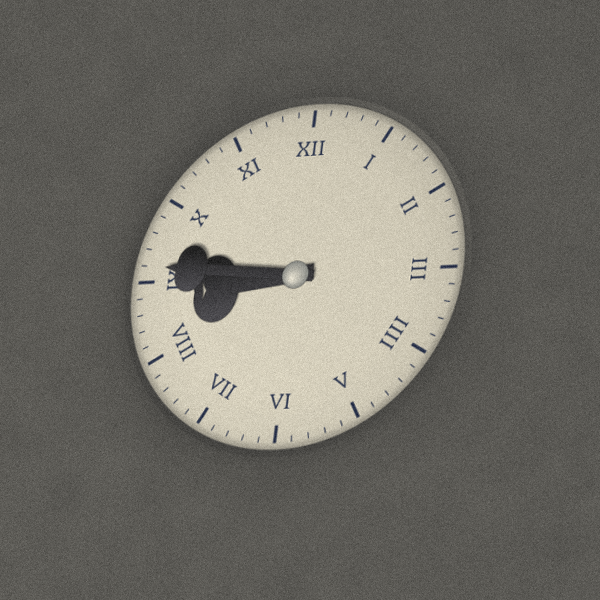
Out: {"hour": 8, "minute": 46}
